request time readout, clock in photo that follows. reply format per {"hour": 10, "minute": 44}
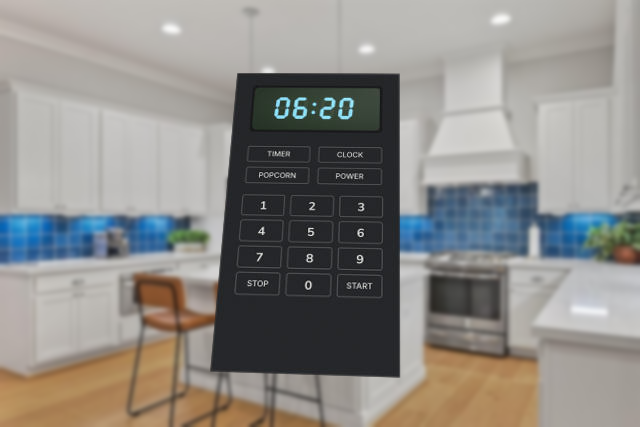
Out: {"hour": 6, "minute": 20}
